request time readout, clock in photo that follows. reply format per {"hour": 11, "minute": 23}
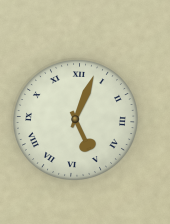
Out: {"hour": 5, "minute": 3}
